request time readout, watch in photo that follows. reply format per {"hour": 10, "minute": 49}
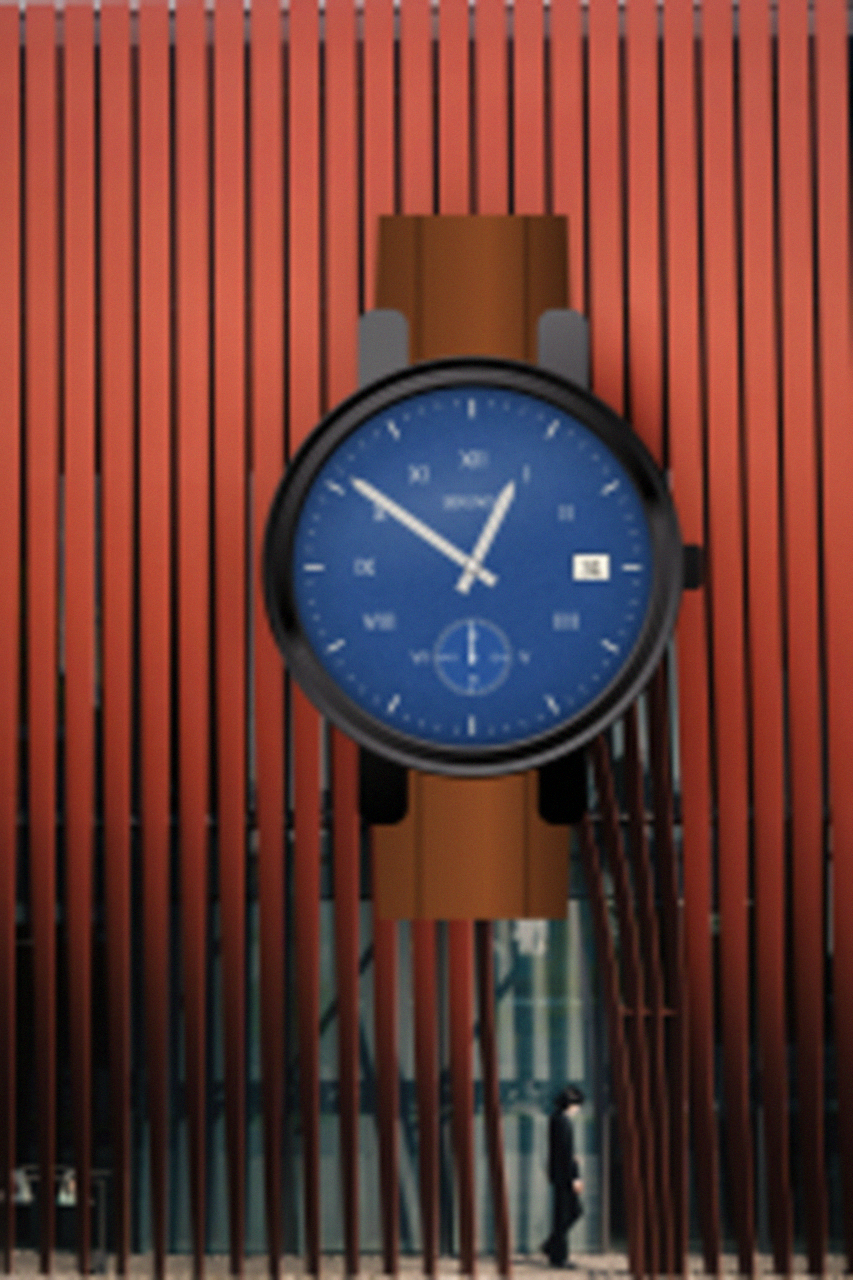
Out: {"hour": 12, "minute": 51}
